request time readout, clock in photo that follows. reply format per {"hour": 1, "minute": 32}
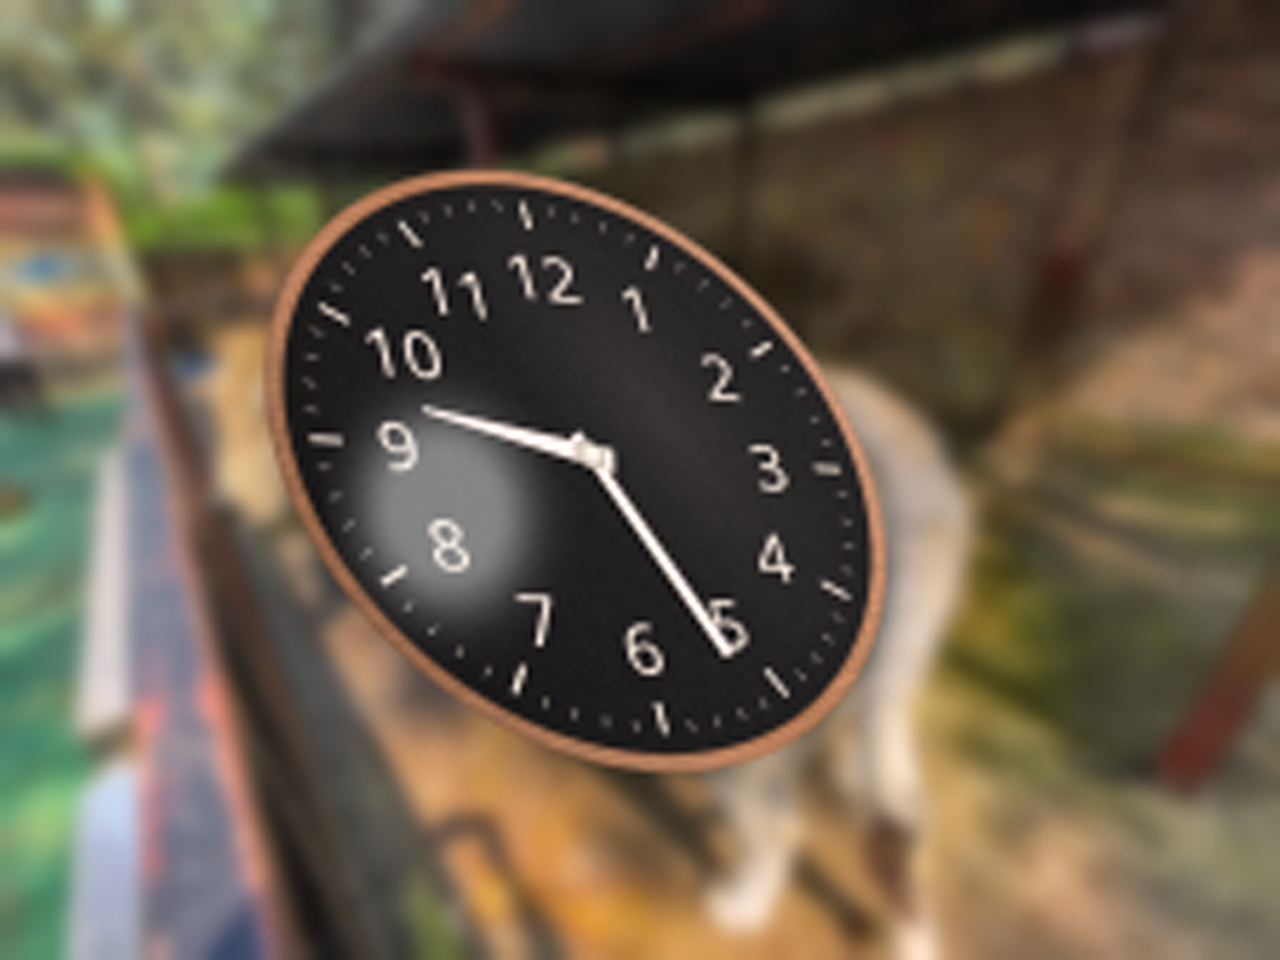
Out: {"hour": 9, "minute": 26}
